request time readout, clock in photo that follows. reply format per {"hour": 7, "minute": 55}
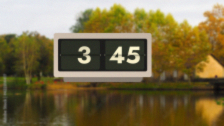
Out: {"hour": 3, "minute": 45}
